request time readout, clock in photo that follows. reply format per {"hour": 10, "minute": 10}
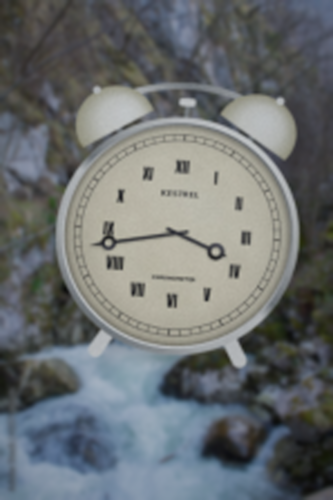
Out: {"hour": 3, "minute": 43}
